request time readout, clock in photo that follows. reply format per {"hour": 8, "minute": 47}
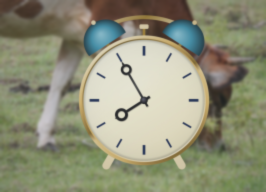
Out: {"hour": 7, "minute": 55}
